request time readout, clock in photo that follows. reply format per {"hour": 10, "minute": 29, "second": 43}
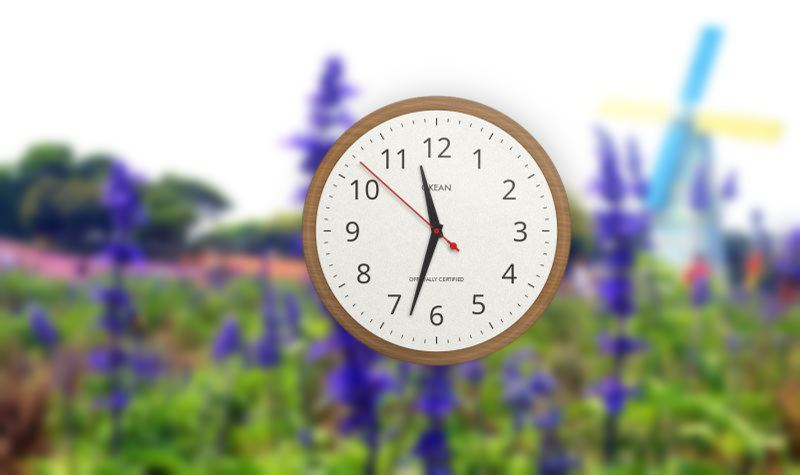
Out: {"hour": 11, "minute": 32, "second": 52}
